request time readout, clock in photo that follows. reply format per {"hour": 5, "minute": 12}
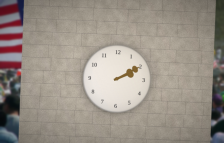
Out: {"hour": 2, "minute": 10}
